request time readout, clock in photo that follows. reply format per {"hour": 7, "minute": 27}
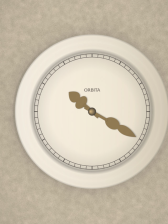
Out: {"hour": 10, "minute": 20}
